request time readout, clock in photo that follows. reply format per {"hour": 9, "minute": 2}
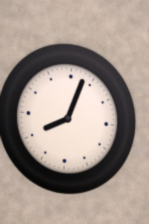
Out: {"hour": 8, "minute": 3}
